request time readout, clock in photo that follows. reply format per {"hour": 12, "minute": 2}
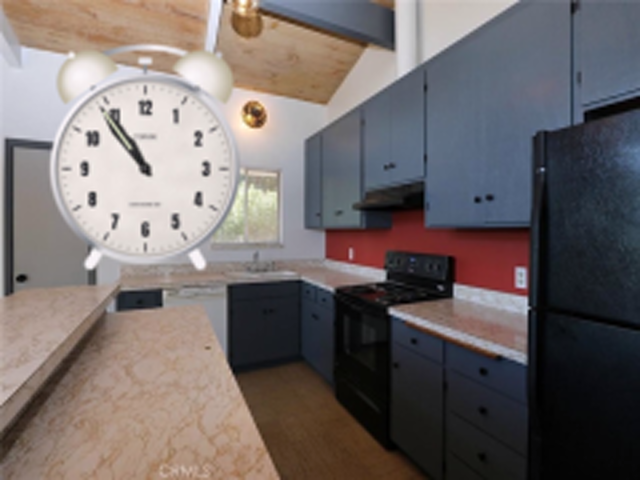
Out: {"hour": 10, "minute": 54}
